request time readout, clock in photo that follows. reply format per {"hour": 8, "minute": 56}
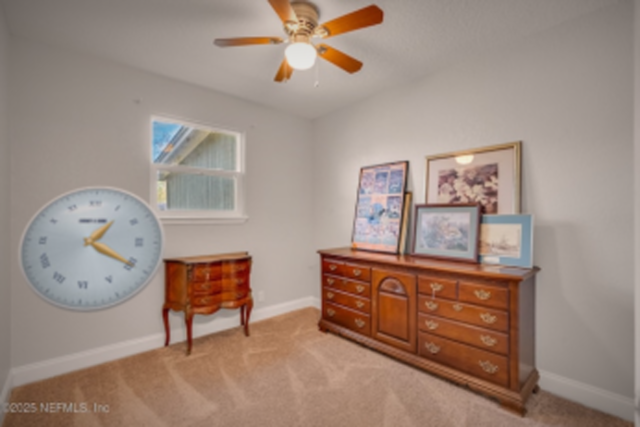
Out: {"hour": 1, "minute": 20}
